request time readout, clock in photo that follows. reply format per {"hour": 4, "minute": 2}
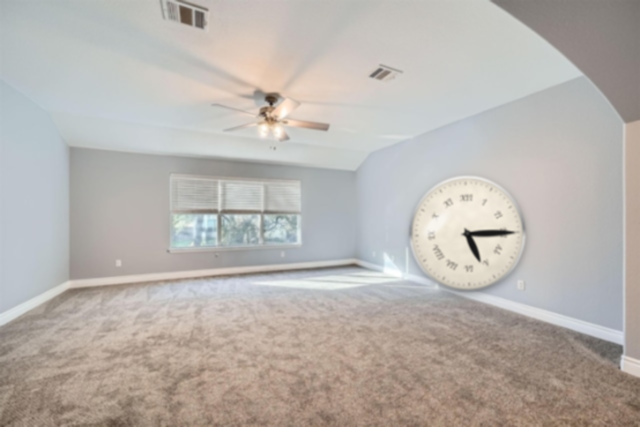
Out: {"hour": 5, "minute": 15}
